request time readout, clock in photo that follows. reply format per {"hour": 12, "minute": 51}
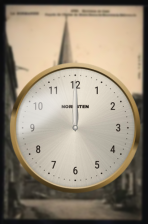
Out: {"hour": 12, "minute": 0}
